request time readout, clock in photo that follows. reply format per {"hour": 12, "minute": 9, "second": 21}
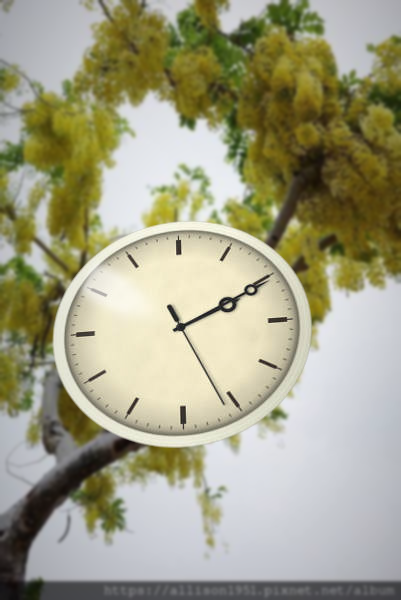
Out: {"hour": 2, "minute": 10, "second": 26}
